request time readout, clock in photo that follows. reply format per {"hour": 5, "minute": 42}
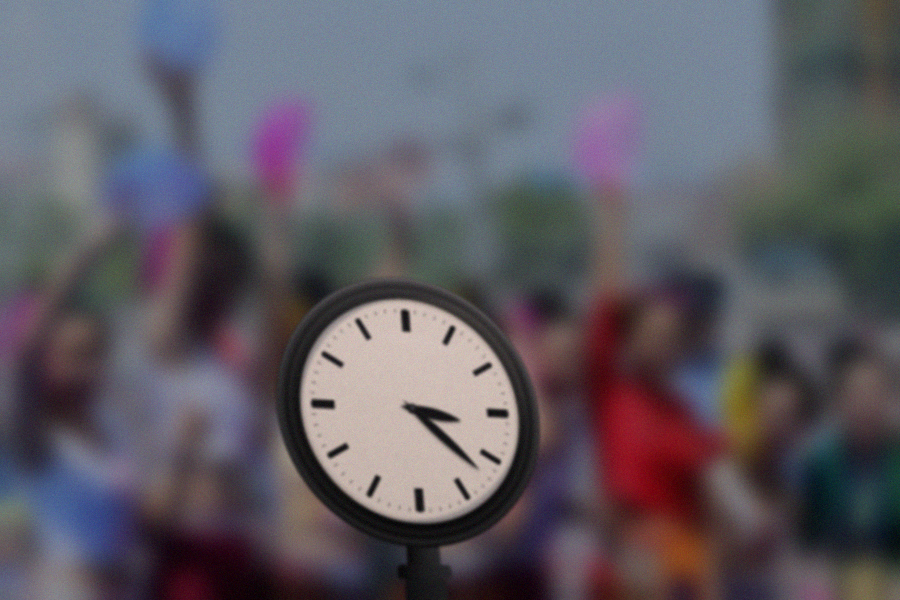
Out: {"hour": 3, "minute": 22}
